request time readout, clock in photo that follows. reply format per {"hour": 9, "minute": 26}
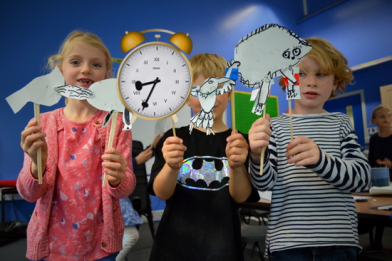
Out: {"hour": 8, "minute": 34}
